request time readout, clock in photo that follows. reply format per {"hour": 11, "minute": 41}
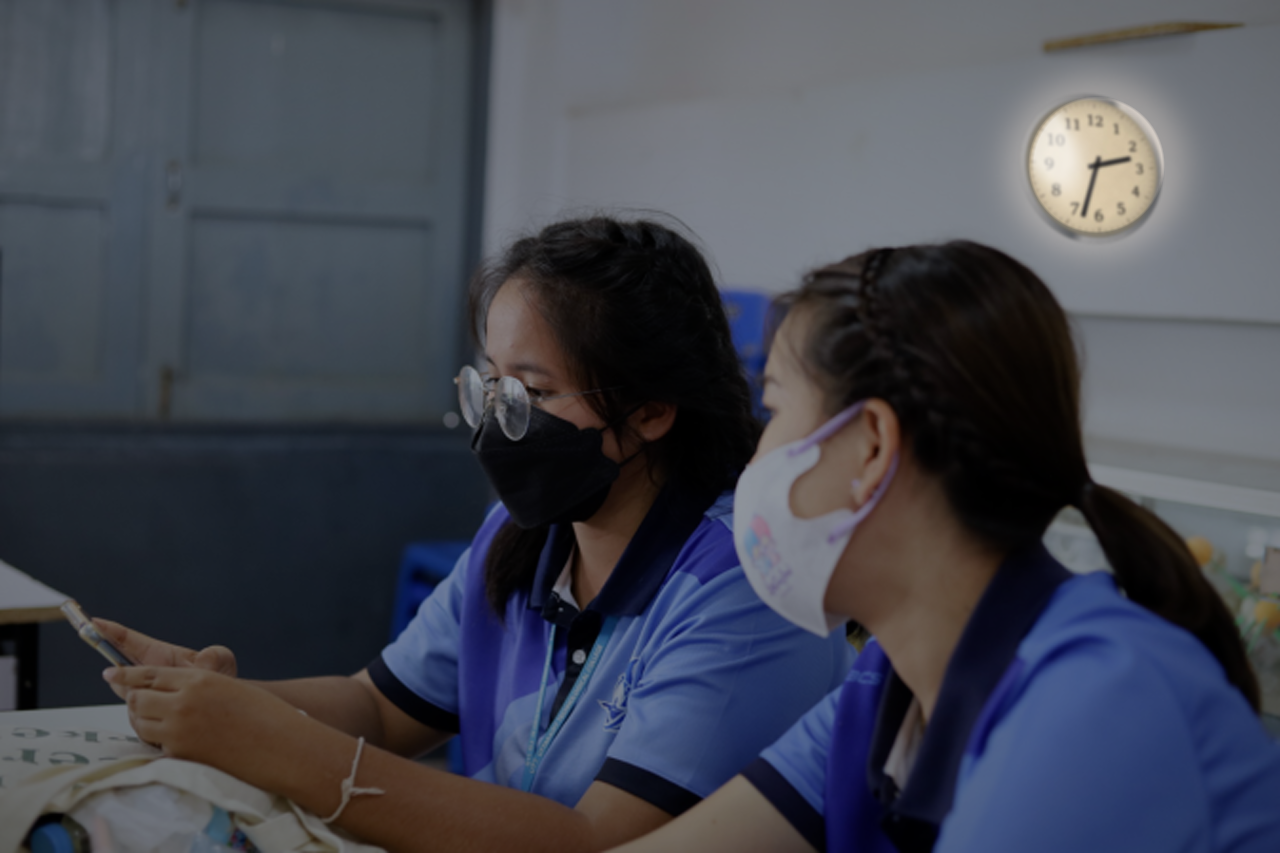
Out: {"hour": 2, "minute": 33}
